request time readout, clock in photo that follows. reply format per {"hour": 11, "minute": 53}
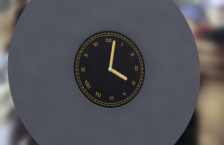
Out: {"hour": 4, "minute": 2}
